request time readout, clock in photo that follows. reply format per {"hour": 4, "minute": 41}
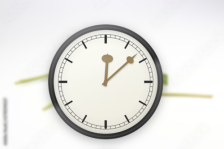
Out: {"hour": 12, "minute": 8}
